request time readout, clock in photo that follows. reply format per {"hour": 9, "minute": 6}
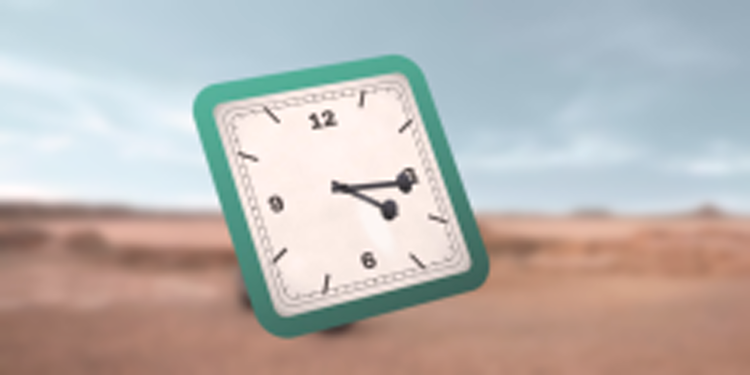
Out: {"hour": 4, "minute": 16}
